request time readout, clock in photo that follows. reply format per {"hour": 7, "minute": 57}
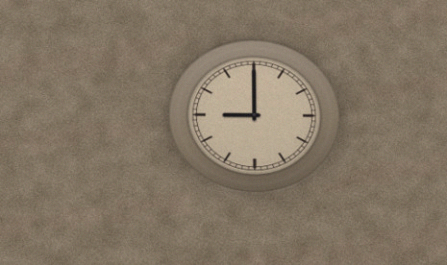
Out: {"hour": 9, "minute": 0}
